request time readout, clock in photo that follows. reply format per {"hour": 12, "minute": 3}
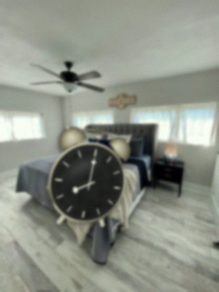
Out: {"hour": 8, "minute": 0}
